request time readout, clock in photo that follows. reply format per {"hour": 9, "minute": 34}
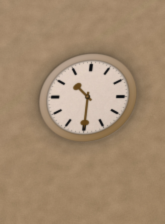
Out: {"hour": 10, "minute": 30}
